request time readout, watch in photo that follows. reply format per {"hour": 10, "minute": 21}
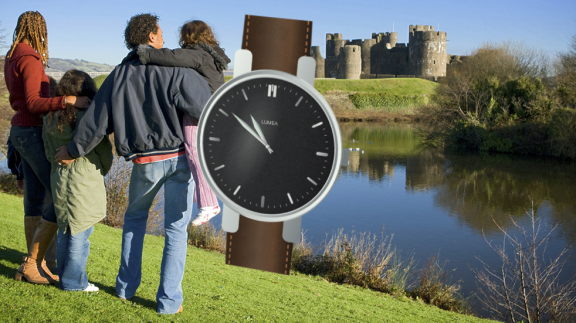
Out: {"hour": 10, "minute": 51}
